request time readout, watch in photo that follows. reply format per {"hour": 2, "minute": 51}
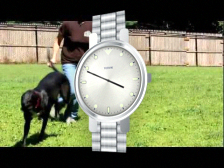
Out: {"hour": 3, "minute": 49}
